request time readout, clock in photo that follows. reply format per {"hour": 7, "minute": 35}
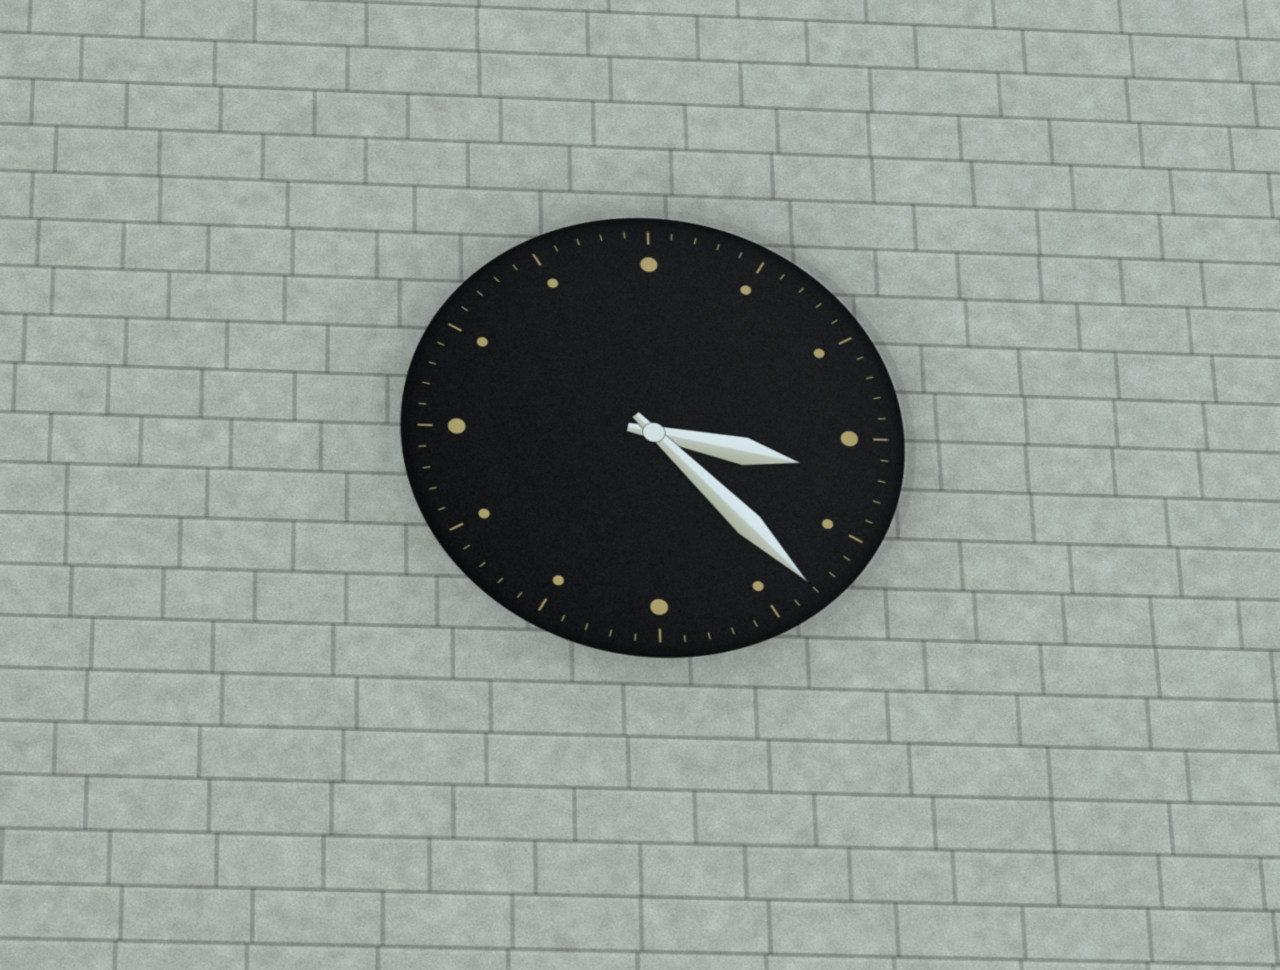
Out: {"hour": 3, "minute": 23}
